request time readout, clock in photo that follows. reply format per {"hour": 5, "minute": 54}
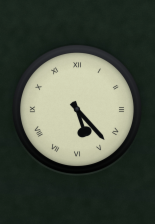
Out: {"hour": 5, "minute": 23}
